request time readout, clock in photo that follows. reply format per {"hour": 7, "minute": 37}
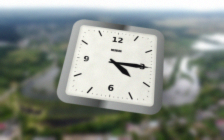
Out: {"hour": 4, "minute": 15}
